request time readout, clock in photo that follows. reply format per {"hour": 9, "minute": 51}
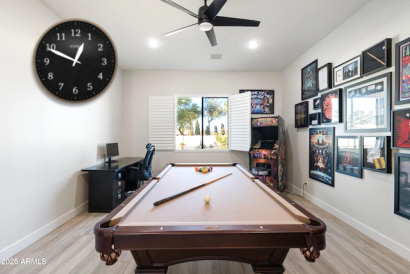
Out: {"hour": 12, "minute": 49}
